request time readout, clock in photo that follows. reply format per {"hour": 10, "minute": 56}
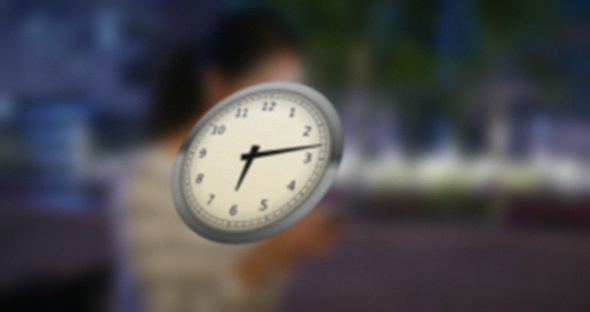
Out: {"hour": 6, "minute": 13}
